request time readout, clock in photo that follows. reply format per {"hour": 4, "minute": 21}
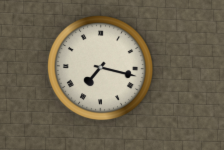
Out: {"hour": 7, "minute": 17}
